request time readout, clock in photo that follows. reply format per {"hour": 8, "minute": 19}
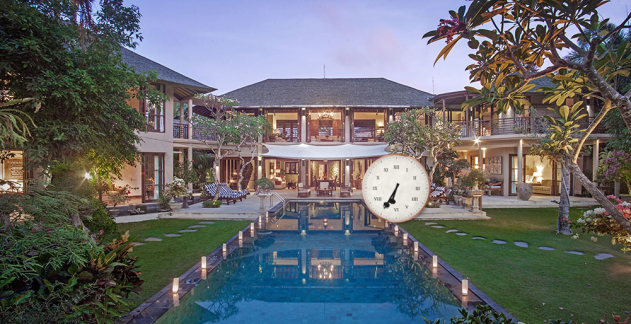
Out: {"hour": 6, "minute": 35}
